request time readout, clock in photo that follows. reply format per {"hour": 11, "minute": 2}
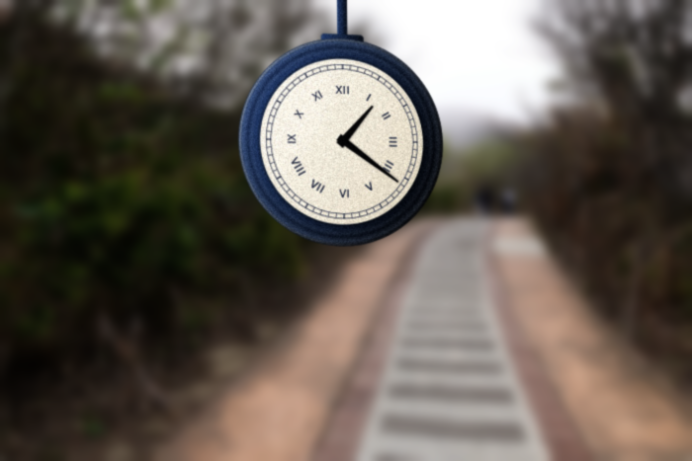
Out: {"hour": 1, "minute": 21}
